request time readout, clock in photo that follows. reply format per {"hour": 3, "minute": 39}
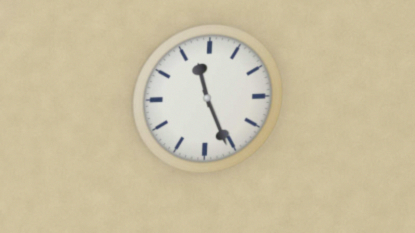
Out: {"hour": 11, "minute": 26}
